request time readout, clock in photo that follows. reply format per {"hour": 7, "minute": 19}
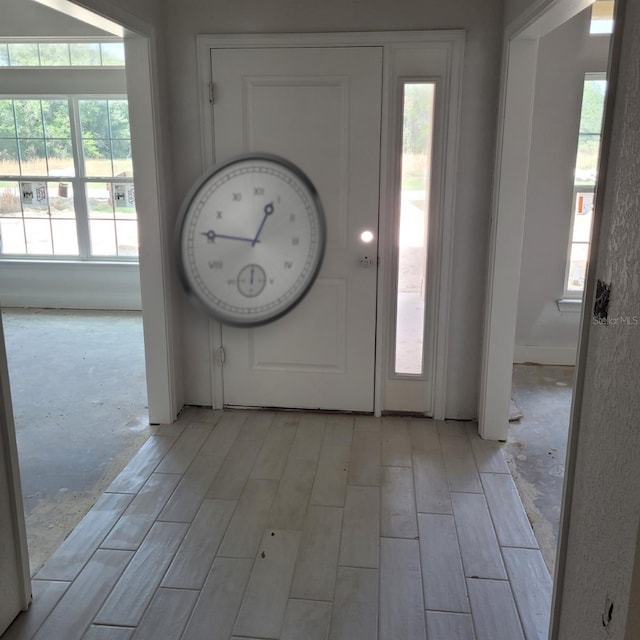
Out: {"hour": 12, "minute": 46}
